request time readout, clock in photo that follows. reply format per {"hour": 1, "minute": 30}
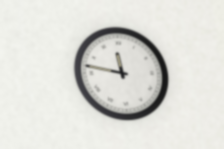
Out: {"hour": 11, "minute": 47}
